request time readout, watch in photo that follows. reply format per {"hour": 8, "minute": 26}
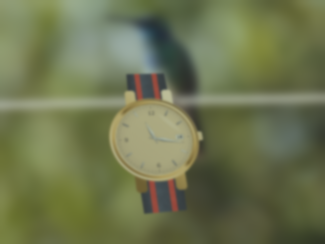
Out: {"hour": 11, "minute": 17}
